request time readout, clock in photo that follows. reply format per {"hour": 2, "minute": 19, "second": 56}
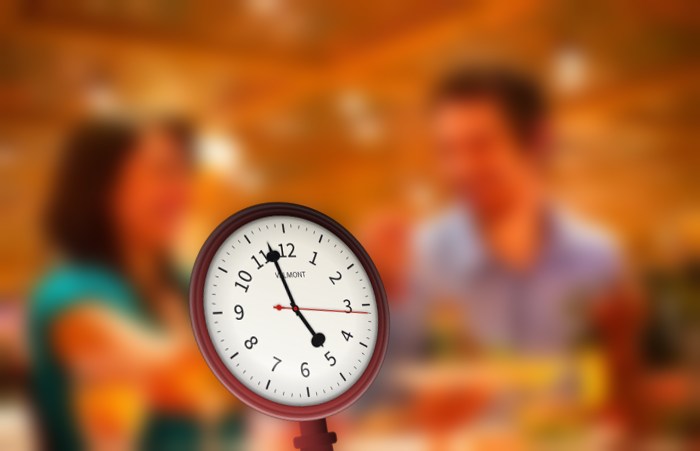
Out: {"hour": 4, "minute": 57, "second": 16}
